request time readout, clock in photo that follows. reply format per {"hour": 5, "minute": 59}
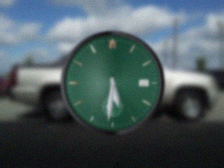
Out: {"hour": 5, "minute": 31}
